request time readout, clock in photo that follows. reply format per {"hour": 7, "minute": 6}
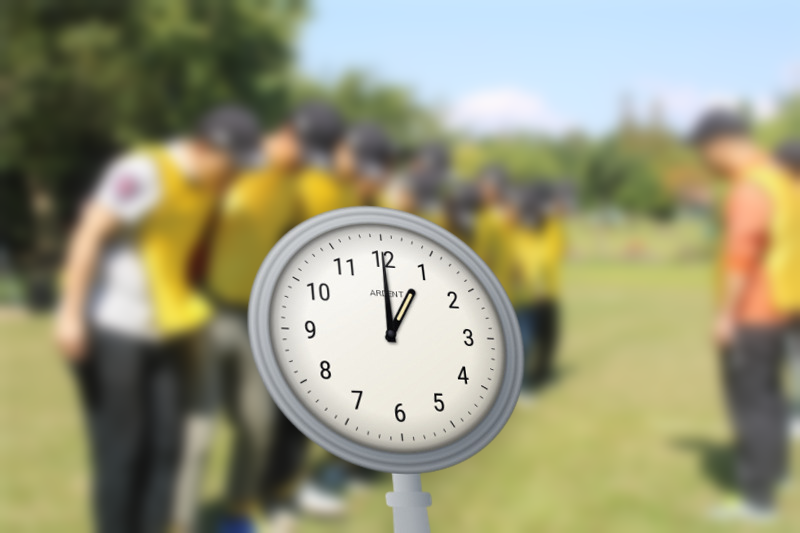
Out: {"hour": 1, "minute": 0}
